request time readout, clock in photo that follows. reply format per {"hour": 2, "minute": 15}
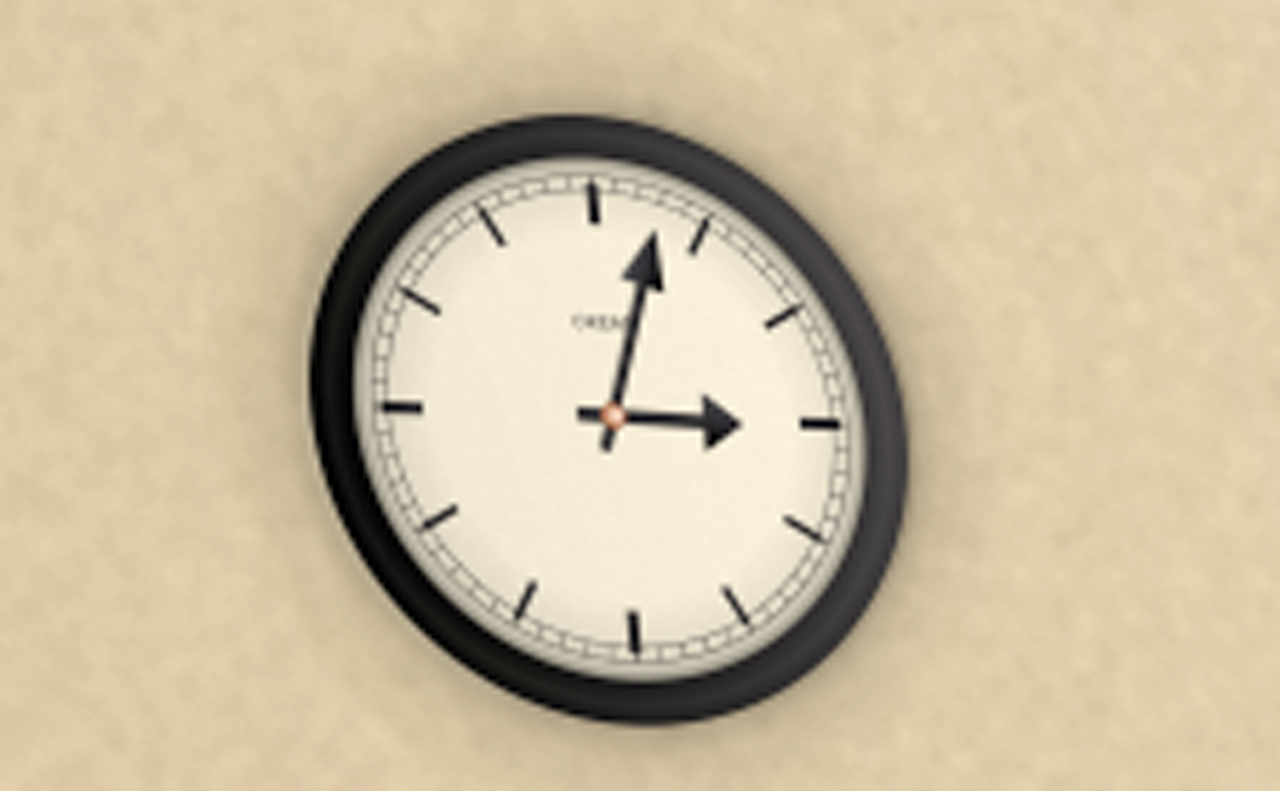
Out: {"hour": 3, "minute": 3}
